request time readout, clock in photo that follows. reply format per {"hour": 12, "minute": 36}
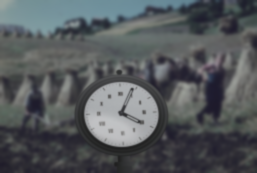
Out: {"hour": 4, "minute": 4}
